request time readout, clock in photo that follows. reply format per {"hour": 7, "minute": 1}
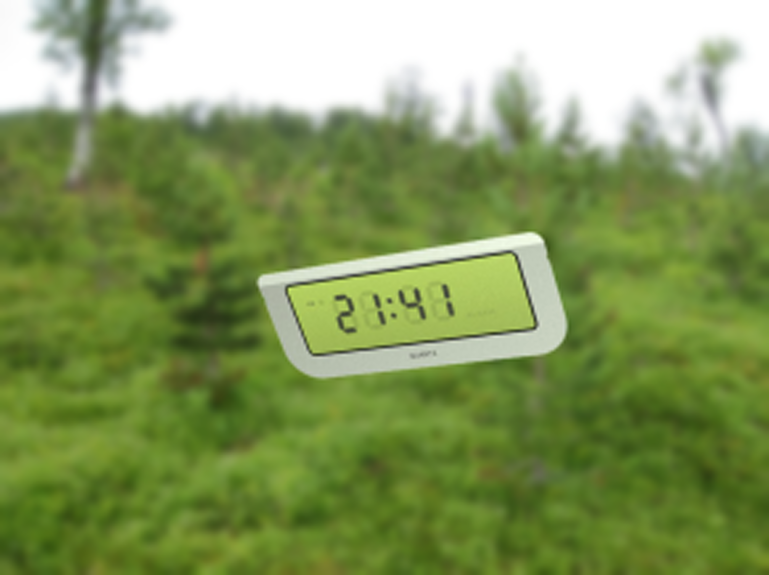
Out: {"hour": 21, "minute": 41}
